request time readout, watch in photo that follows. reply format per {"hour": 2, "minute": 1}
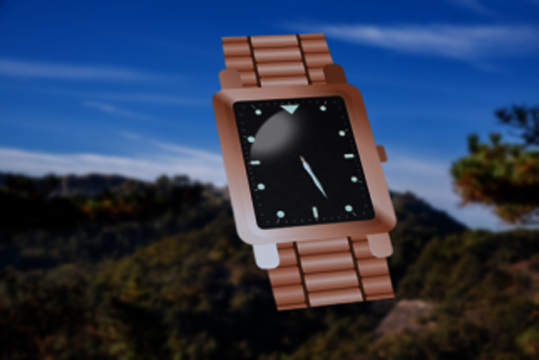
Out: {"hour": 5, "minute": 27}
